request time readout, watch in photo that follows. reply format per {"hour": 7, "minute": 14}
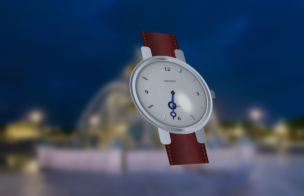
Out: {"hour": 6, "minute": 32}
